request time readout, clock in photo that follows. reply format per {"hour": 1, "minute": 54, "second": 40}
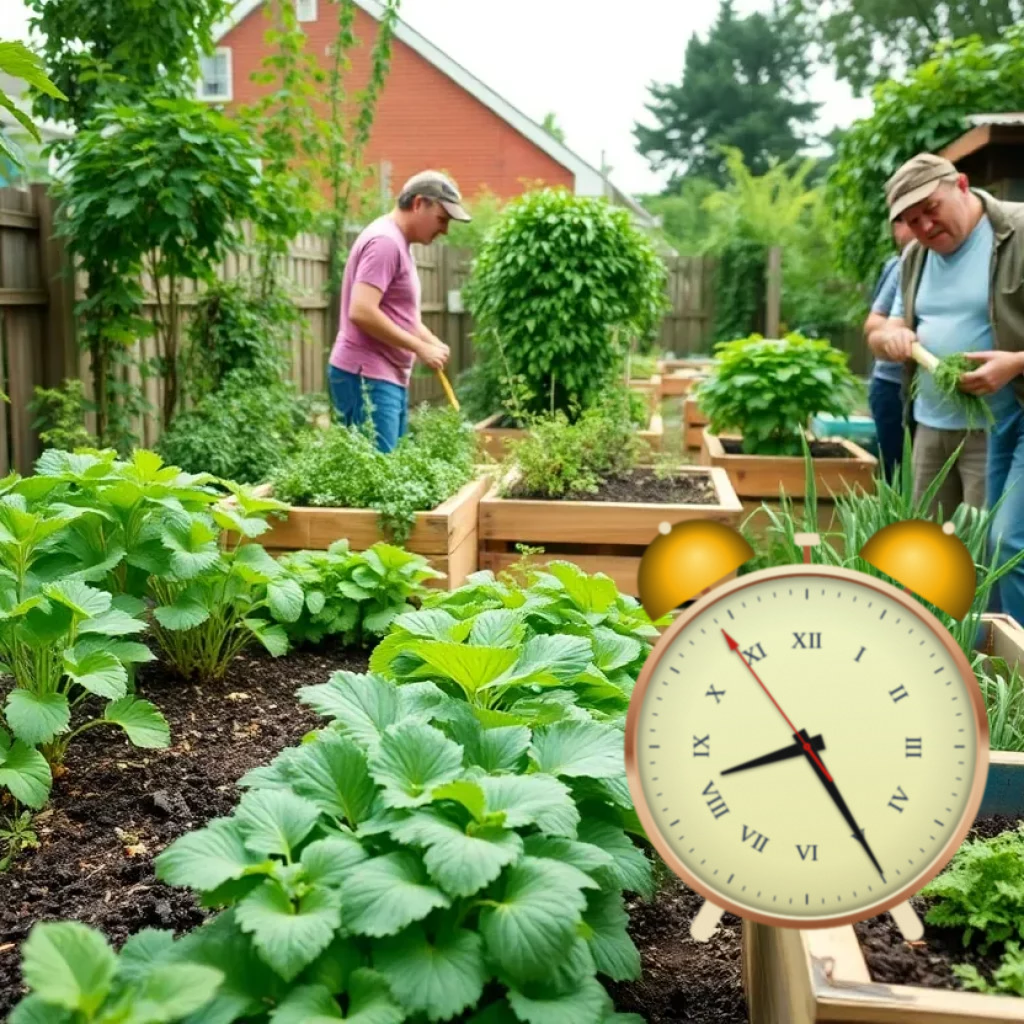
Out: {"hour": 8, "minute": 24, "second": 54}
